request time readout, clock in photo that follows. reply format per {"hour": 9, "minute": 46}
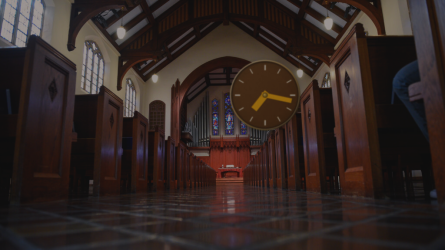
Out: {"hour": 7, "minute": 17}
